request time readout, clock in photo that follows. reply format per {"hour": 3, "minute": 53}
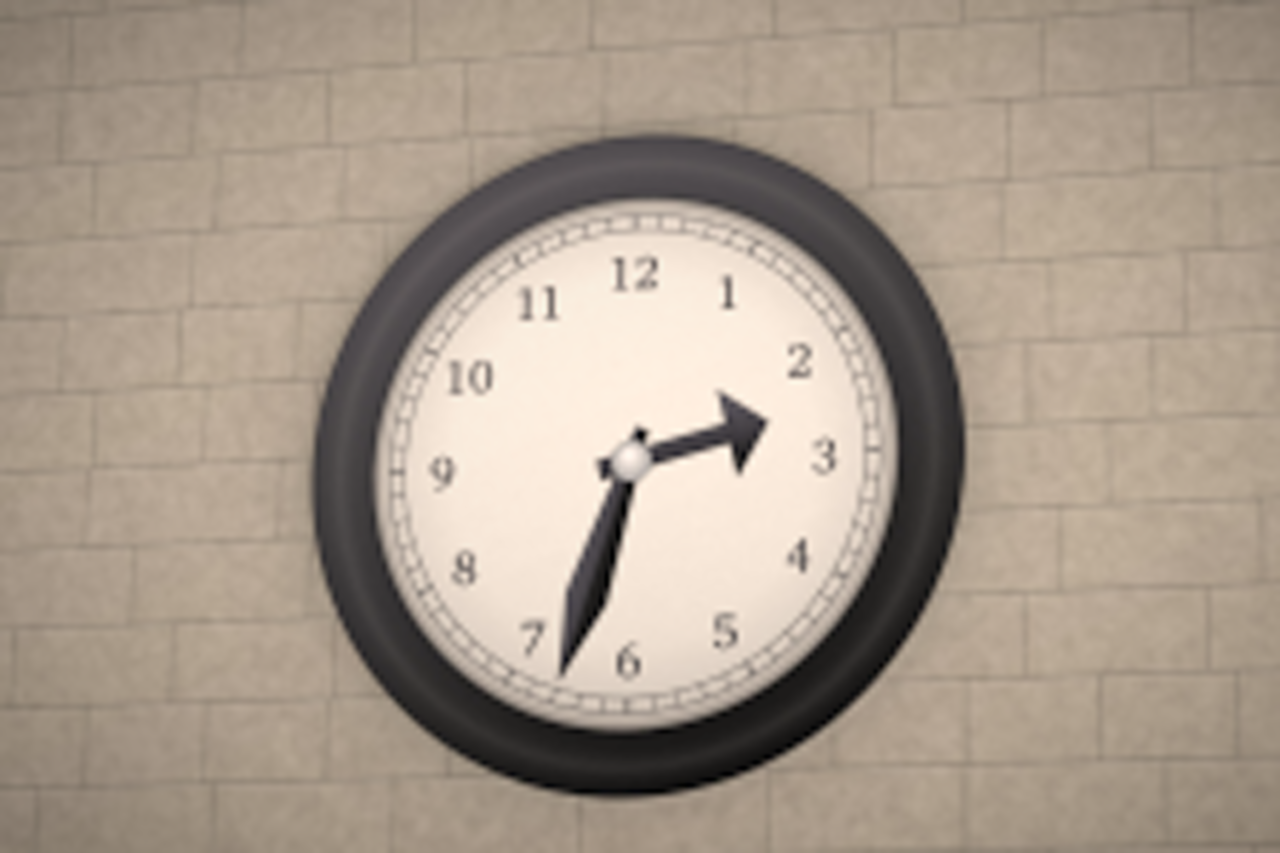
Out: {"hour": 2, "minute": 33}
